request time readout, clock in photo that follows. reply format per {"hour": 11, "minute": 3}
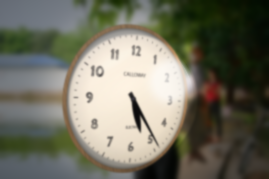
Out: {"hour": 5, "minute": 24}
